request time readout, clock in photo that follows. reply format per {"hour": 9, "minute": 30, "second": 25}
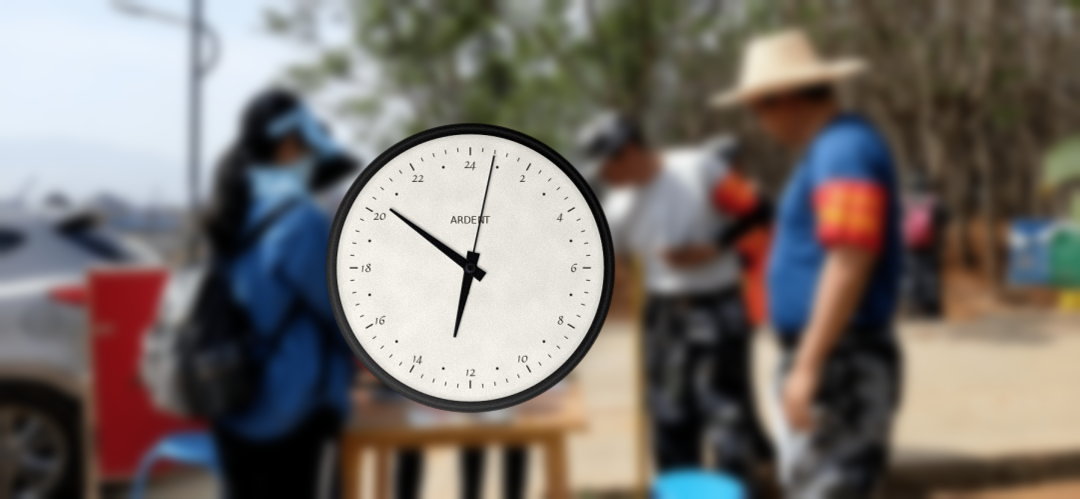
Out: {"hour": 12, "minute": 51, "second": 2}
